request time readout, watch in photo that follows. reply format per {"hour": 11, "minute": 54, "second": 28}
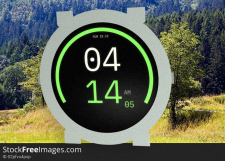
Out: {"hour": 4, "minute": 14, "second": 5}
